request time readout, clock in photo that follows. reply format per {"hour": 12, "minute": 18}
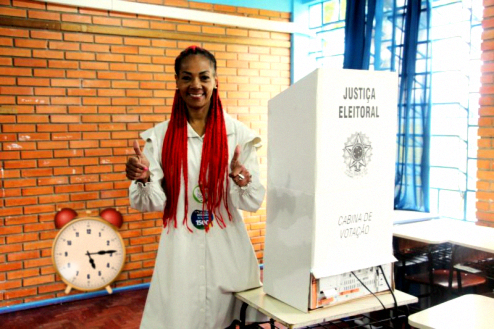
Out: {"hour": 5, "minute": 14}
